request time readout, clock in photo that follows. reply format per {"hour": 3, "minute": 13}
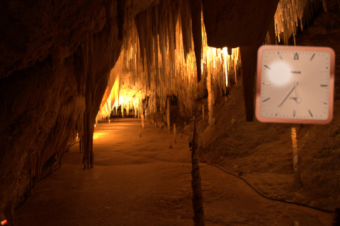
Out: {"hour": 5, "minute": 36}
